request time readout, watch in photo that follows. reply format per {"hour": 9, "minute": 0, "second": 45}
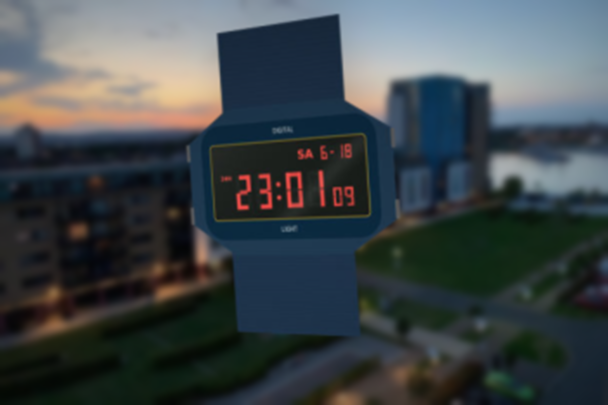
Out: {"hour": 23, "minute": 1, "second": 9}
